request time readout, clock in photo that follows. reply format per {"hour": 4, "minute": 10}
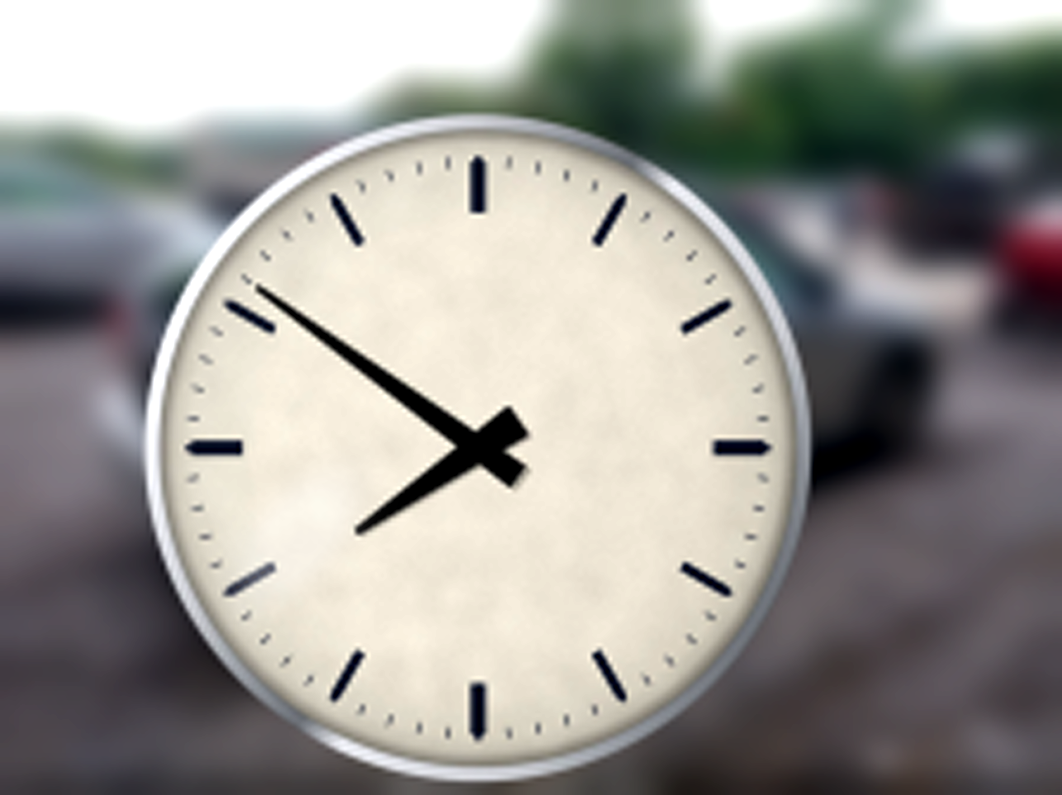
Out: {"hour": 7, "minute": 51}
